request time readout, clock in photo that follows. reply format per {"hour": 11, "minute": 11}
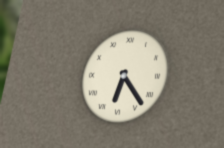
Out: {"hour": 6, "minute": 23}
